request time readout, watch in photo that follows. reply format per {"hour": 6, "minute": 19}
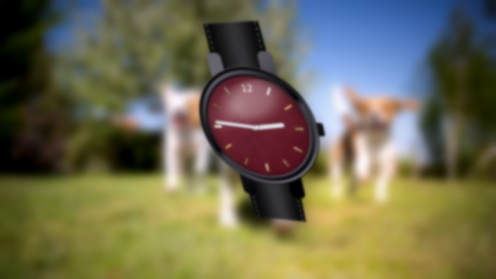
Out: {"hour": 2, "minute": 46}
